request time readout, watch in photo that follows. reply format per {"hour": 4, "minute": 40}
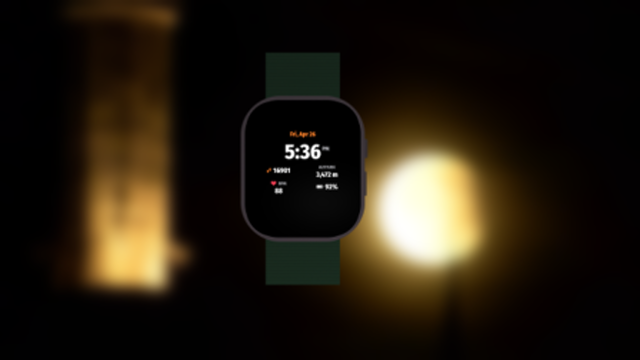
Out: {"hour": 5, "minute": 36}
